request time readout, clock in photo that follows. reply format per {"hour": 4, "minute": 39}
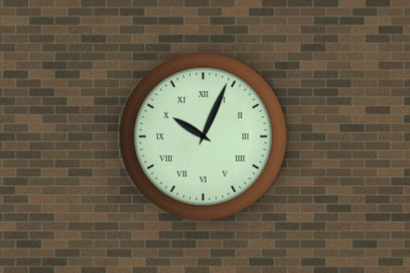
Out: {"hour": 10, "minute": 4}
